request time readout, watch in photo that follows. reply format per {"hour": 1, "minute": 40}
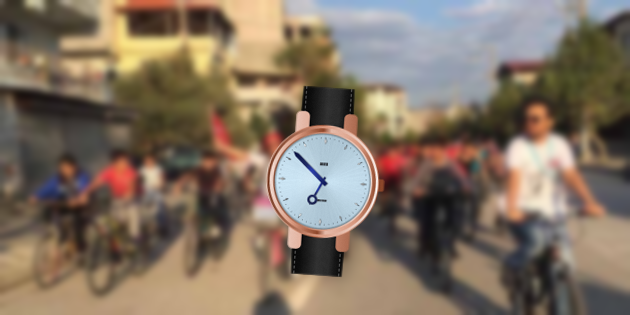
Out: {"hour": 6, "minute": 52}
